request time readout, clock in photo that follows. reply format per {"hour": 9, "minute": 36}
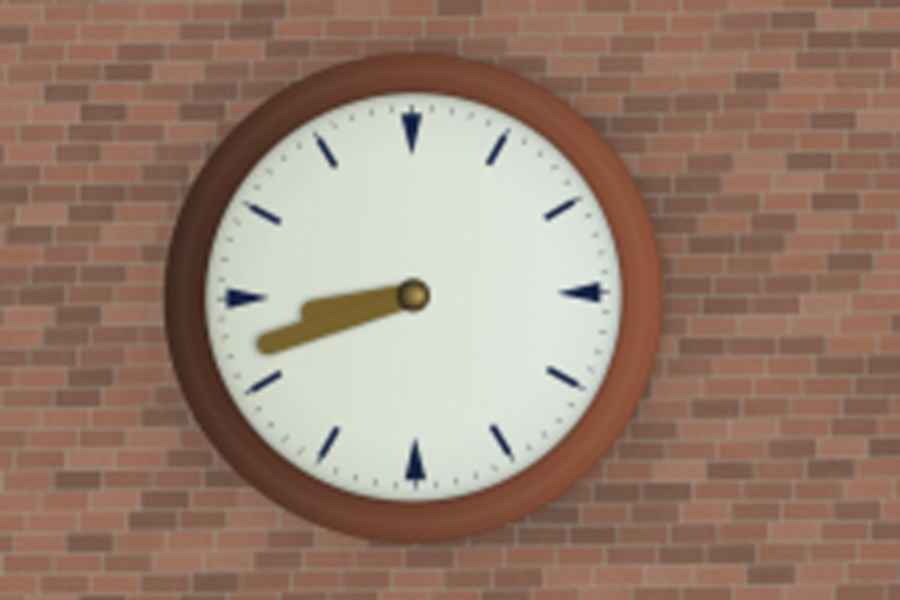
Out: {"hour": 8, "minute": 42}
